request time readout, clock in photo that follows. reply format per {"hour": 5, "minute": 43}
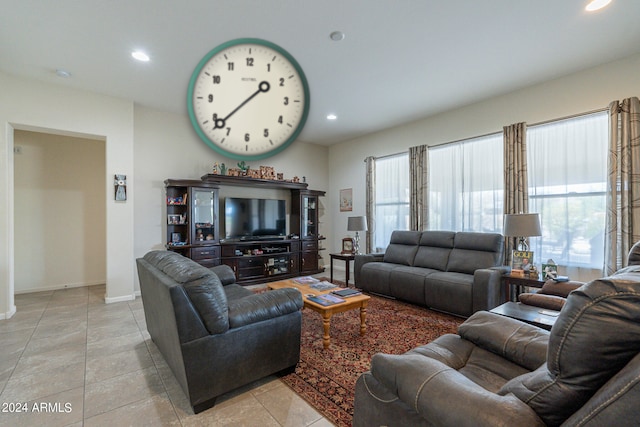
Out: {"hour": 1, "minute": 38}
